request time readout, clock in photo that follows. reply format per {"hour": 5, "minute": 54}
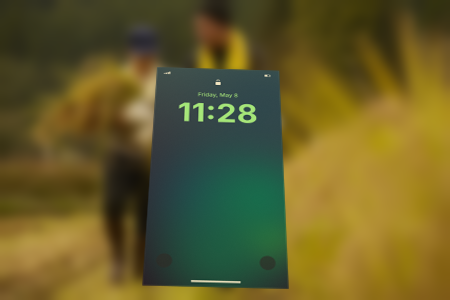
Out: {"hour": 11, "minute": 28}
